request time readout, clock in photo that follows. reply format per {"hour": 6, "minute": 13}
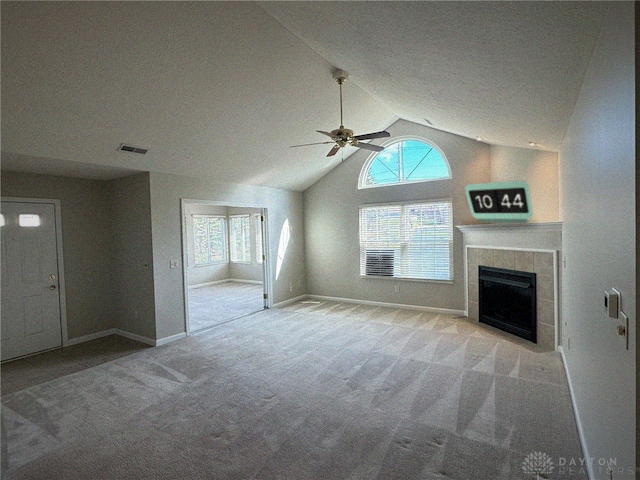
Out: {"hour": 10, "minute": 44}
